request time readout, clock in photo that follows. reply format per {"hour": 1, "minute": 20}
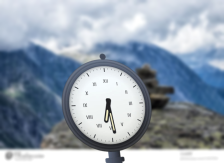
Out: {"hour": 6, "minute": 29}
